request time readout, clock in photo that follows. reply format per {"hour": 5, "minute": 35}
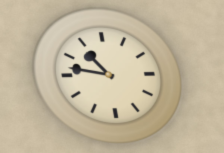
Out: {"hour": 10, "minute": 47}
